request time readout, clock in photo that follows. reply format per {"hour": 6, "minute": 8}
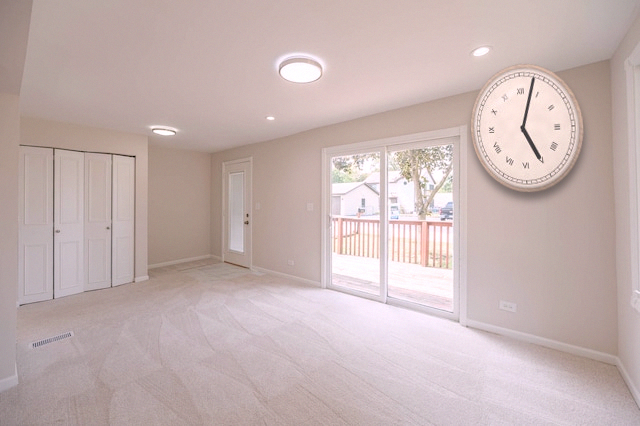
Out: {"hour": 5, "minute": 3}
